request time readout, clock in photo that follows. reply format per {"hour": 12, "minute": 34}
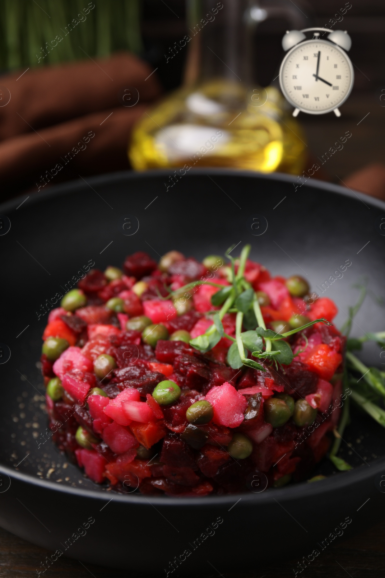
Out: {"hour": 4, "minute": 1}
